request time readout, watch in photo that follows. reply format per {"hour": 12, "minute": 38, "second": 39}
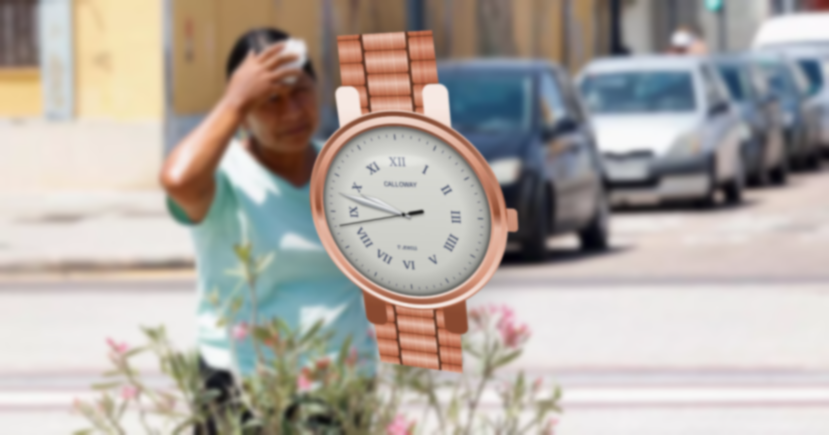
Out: {"hour": 9, "minute": 47, "second": 43}
